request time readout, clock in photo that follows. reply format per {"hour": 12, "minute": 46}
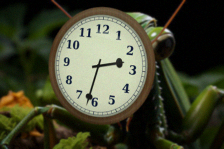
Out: {"hour": 2, "minute": 32}
